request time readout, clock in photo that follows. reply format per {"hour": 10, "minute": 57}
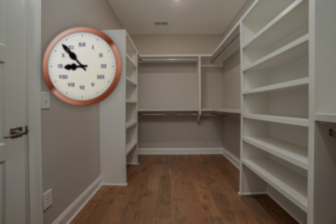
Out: {"hour": 8, "minute": 53}
